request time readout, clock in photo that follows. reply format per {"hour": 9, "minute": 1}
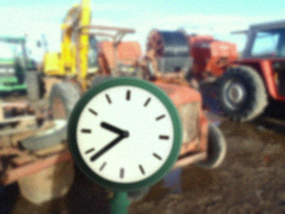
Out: {"hour": 9, "minute": 38}
